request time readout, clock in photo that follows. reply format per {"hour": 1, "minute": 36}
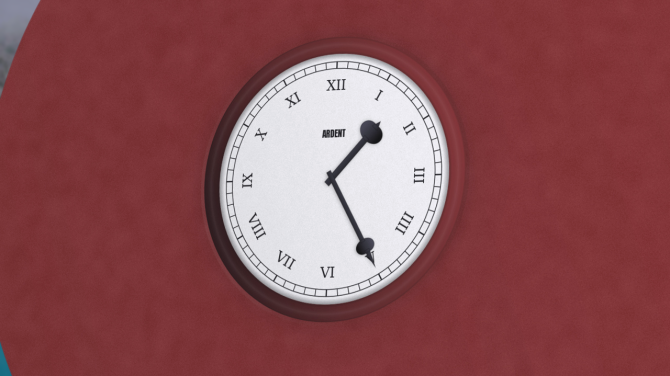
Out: {"hour": 1, "minute": 25}
